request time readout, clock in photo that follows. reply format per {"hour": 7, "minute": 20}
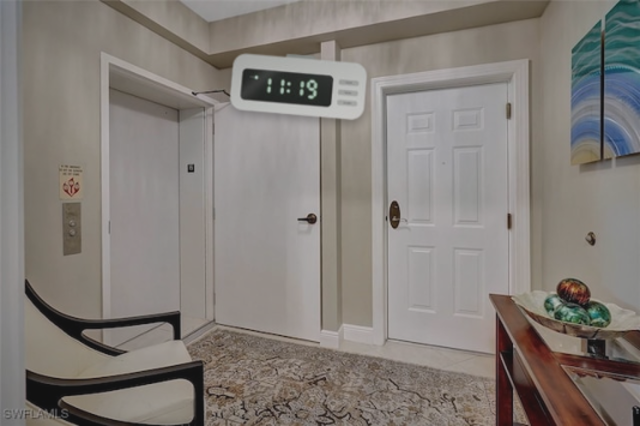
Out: {"hour": 11, "minute": 19}
